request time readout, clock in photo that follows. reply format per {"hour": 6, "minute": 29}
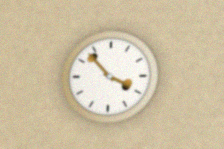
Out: {"hour": 3, "minute": 53}
